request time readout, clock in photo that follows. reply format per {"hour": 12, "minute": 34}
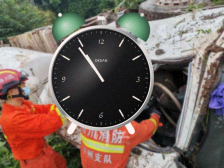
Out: {"hour": 10, "minute": 54}
